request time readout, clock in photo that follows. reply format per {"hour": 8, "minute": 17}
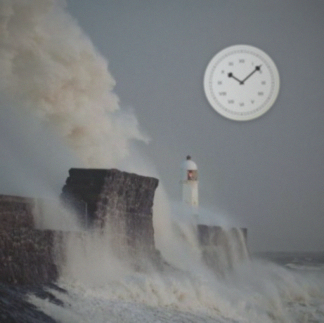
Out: {"hour": 10, "minute": 8}
